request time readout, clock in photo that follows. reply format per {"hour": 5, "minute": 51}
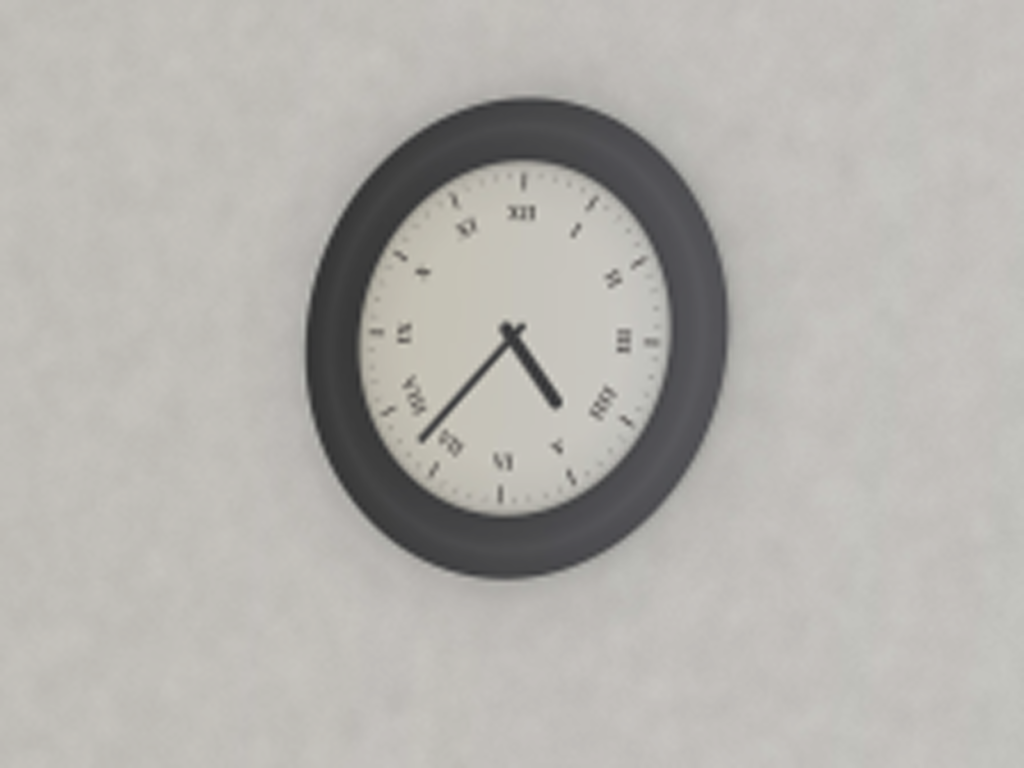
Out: {"hour": 4, "minute": 37}
